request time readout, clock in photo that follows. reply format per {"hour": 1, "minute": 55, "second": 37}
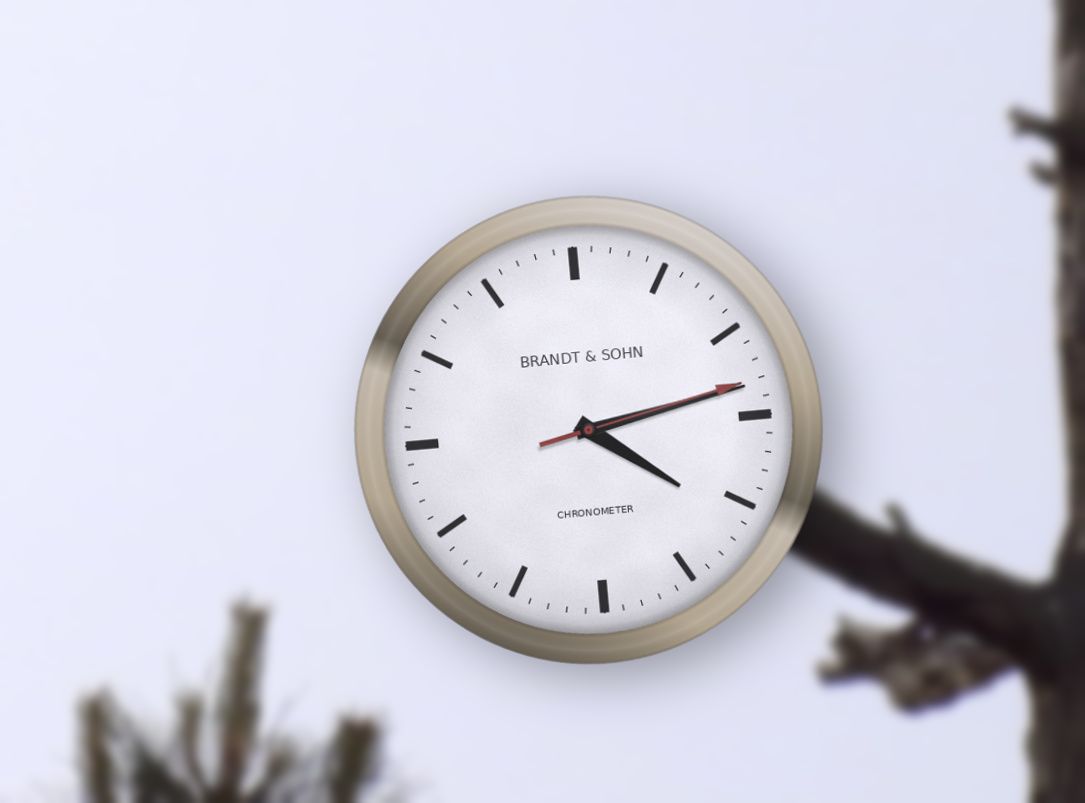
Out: {"hour": 4, "minute": 13, "second": 13}
